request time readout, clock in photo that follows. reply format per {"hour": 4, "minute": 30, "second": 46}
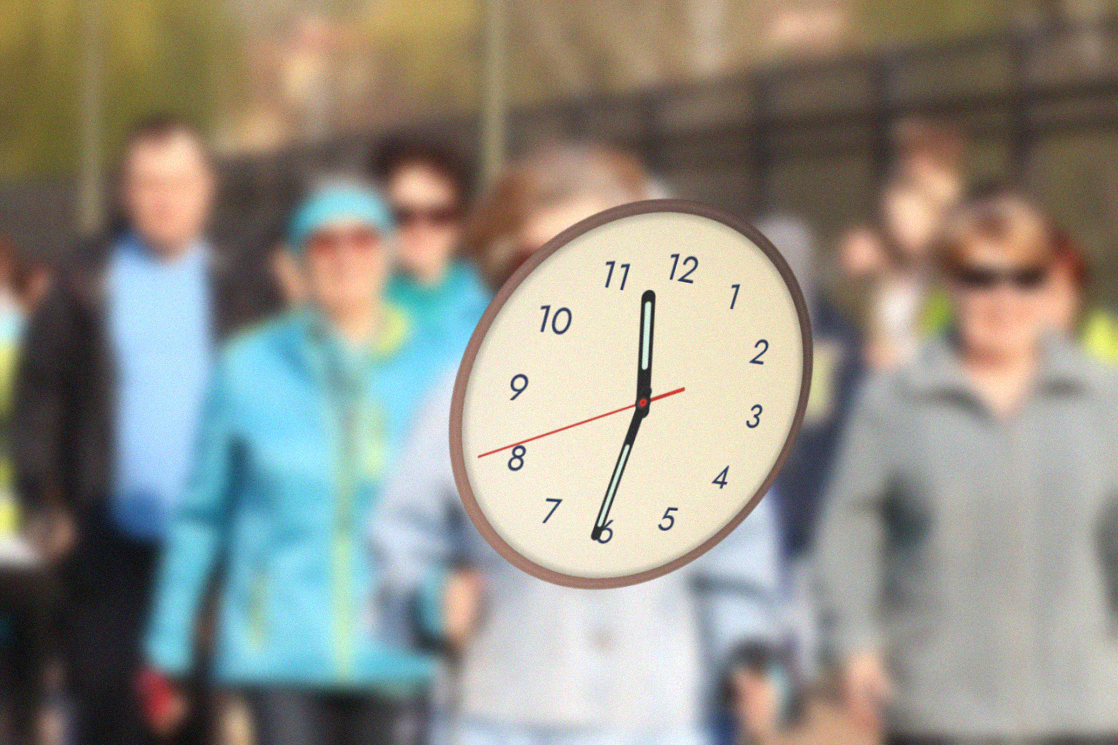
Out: {"hour": 11, "minute": 30, "second": 41}
